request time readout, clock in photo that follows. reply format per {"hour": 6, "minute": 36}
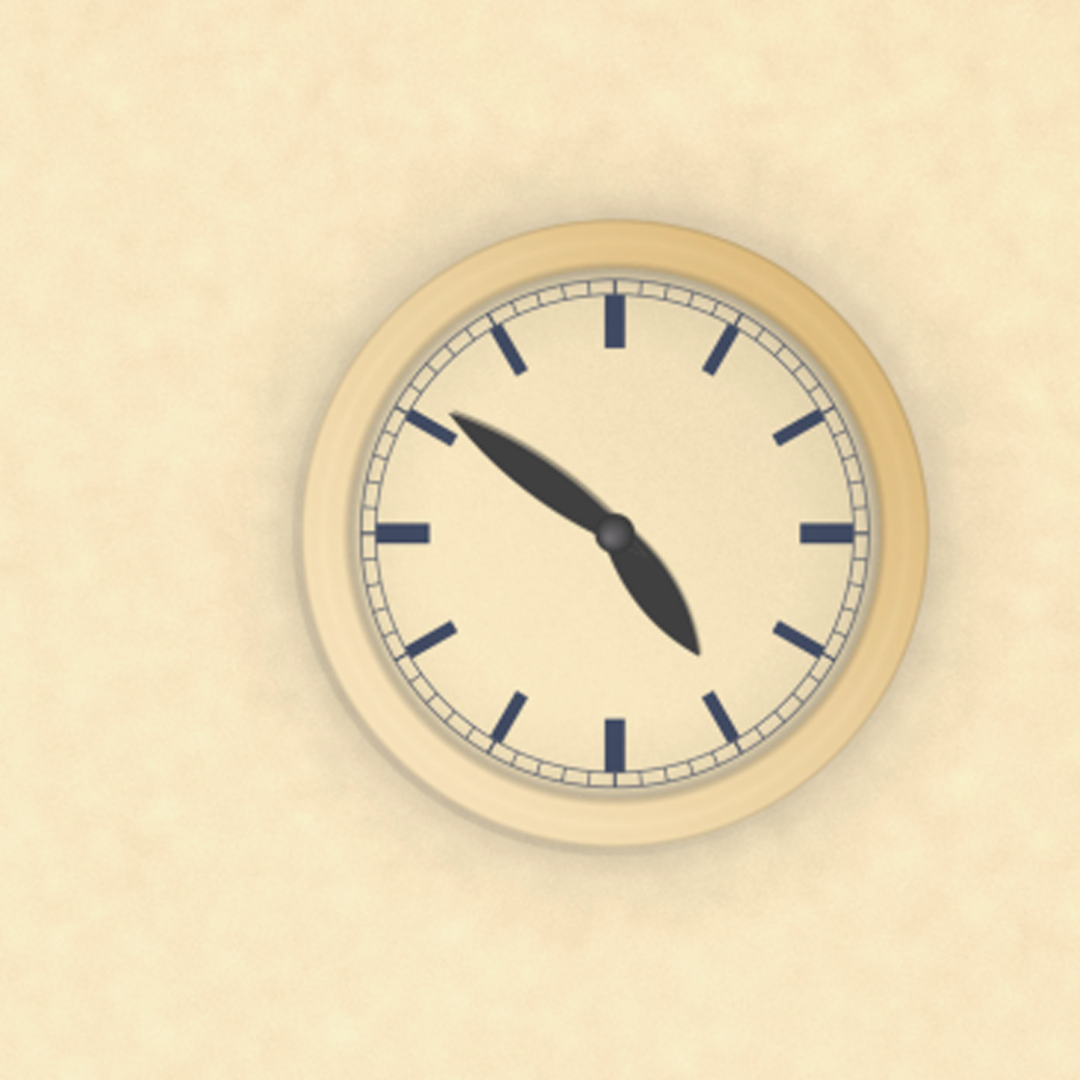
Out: {"hour": 4, "minute": 51}
